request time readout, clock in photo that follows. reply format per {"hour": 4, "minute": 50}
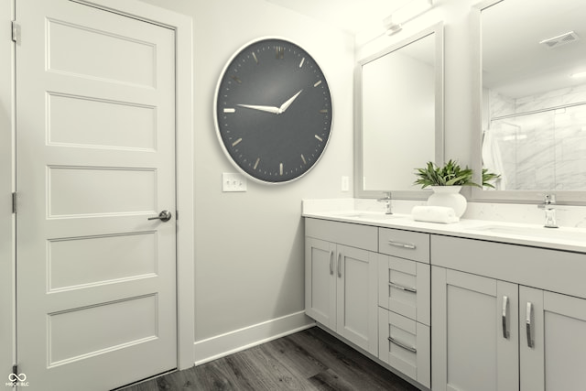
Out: {"hour": 1, "minute": 46}
